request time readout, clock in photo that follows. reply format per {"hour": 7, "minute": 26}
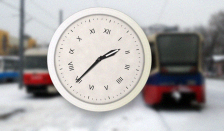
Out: {"hour": 1, "minute": 35}
